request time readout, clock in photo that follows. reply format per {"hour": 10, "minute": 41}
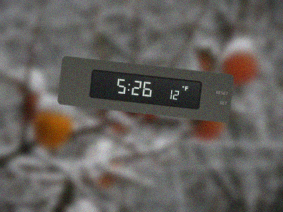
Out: {"hour": 5, "minute": 26}
